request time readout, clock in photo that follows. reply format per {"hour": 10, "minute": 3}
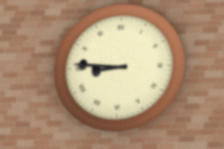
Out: {"hour": 8, "minute": 46}
